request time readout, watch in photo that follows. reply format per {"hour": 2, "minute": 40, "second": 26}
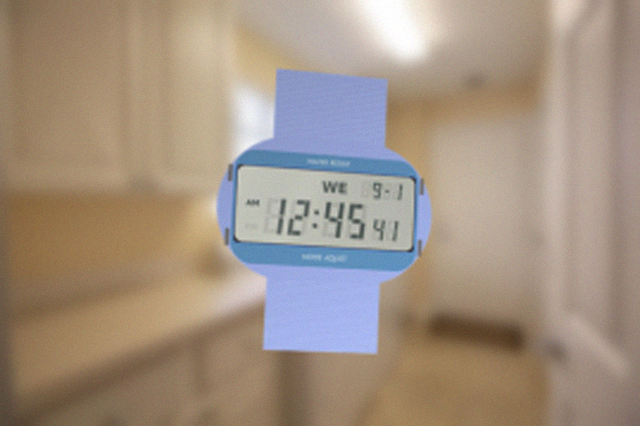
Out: {"hour": 12, "minute": 45, "second": 41}
